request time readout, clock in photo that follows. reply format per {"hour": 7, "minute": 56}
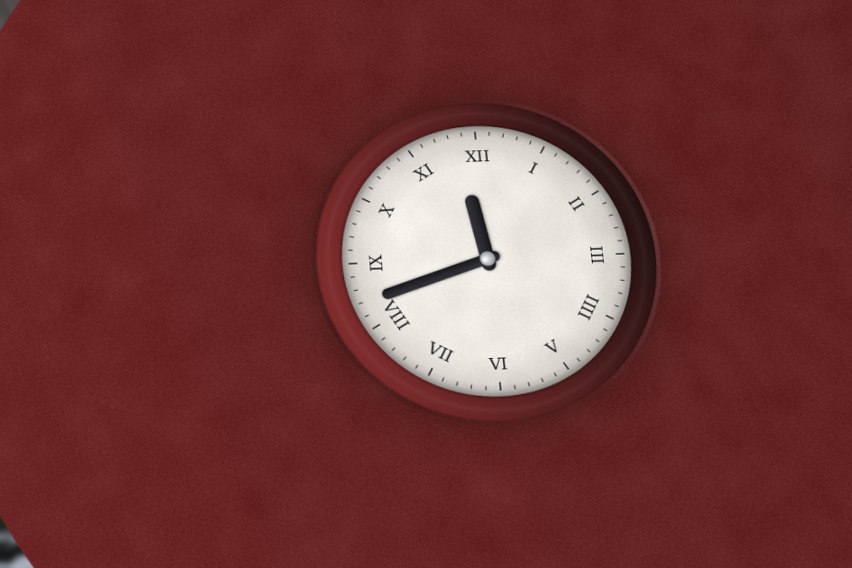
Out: {"hour": 11, "minute": 42}
